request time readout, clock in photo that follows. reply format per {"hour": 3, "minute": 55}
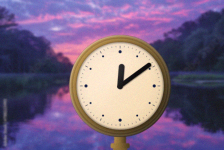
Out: {"hour": 12, "minute": 9}
